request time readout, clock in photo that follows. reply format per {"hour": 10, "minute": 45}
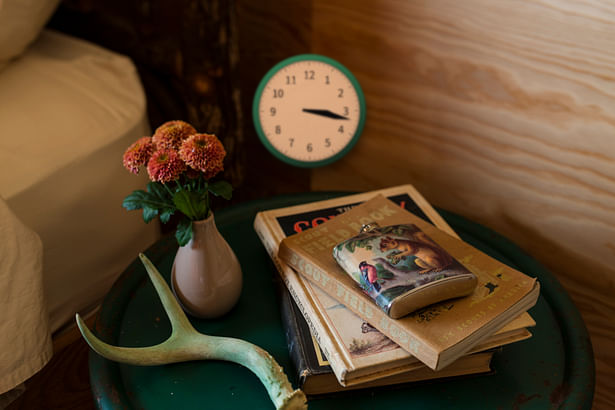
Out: {"hour": 3, "minute": 17}
